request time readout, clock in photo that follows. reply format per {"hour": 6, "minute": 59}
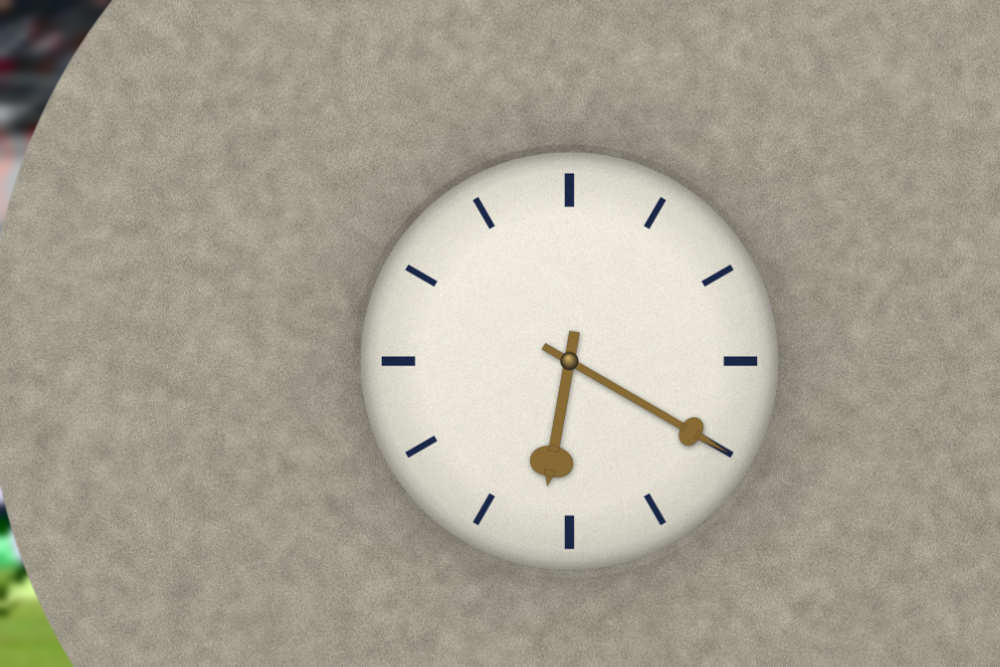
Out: {"hour": 6, "minute": 20}
